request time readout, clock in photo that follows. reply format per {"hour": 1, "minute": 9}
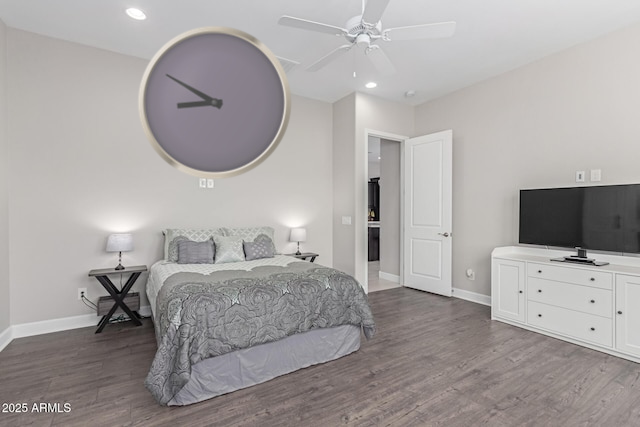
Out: {"hour": 8, "minute": 50}
